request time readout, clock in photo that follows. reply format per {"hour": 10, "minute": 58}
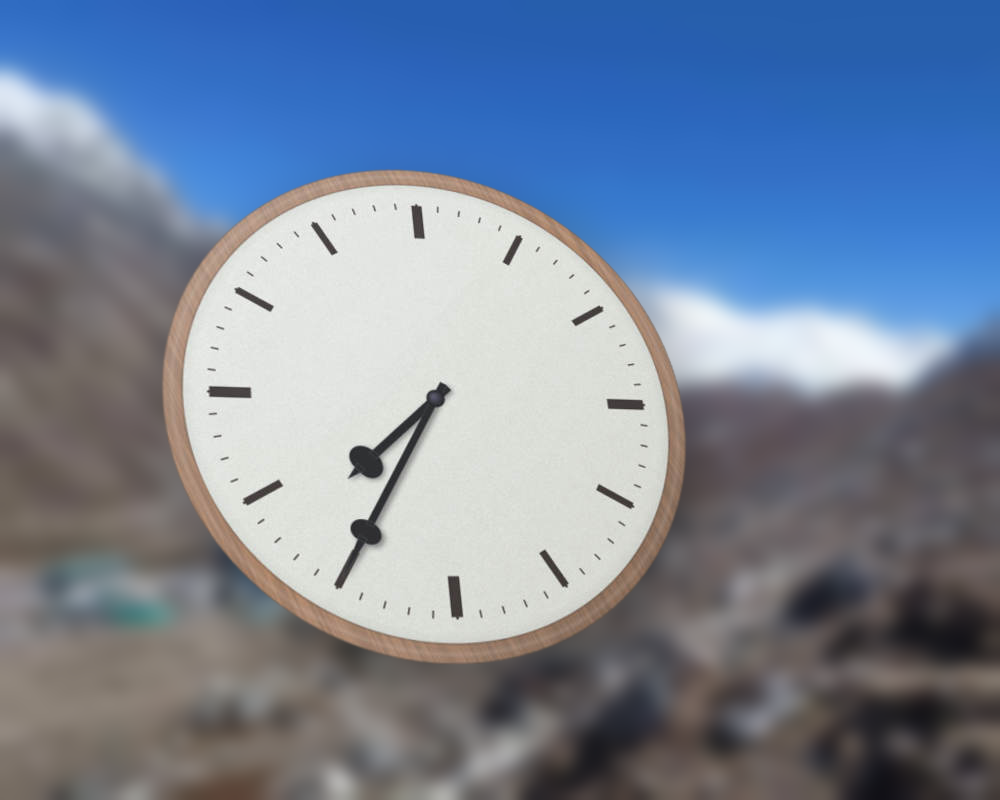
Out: {"hour": 7, "minute": 35}
